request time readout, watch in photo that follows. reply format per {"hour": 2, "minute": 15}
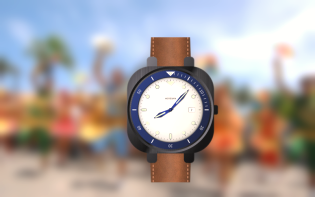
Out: {"hour": 8, "minute": 7}
